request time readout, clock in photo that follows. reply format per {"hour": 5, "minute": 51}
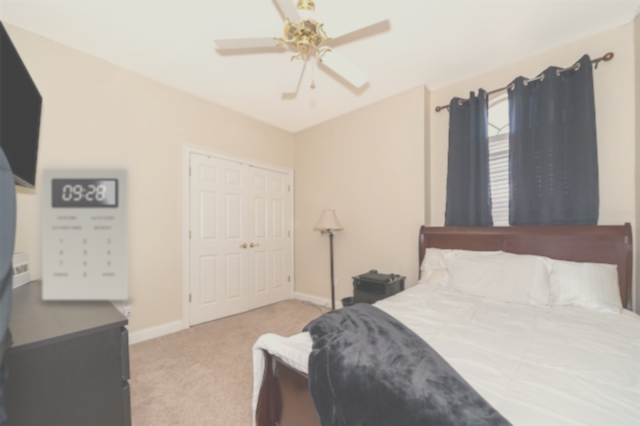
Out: {"hour": 9, "minute": 28}
